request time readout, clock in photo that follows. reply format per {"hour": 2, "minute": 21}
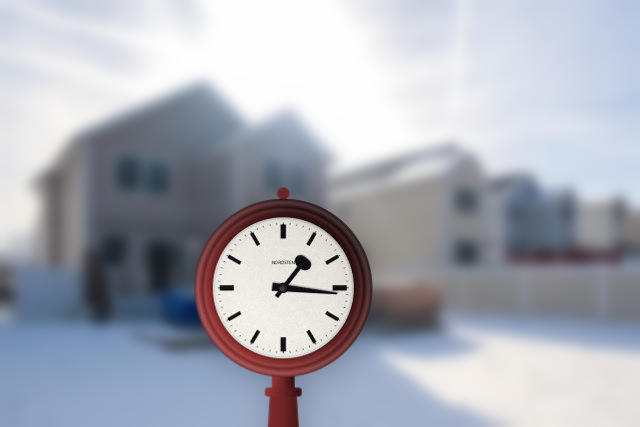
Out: {"hour": 1, "minute": 16}
